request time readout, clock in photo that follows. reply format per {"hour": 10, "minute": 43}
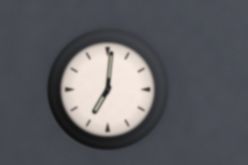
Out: {"hour": 7, "minute": 1}
